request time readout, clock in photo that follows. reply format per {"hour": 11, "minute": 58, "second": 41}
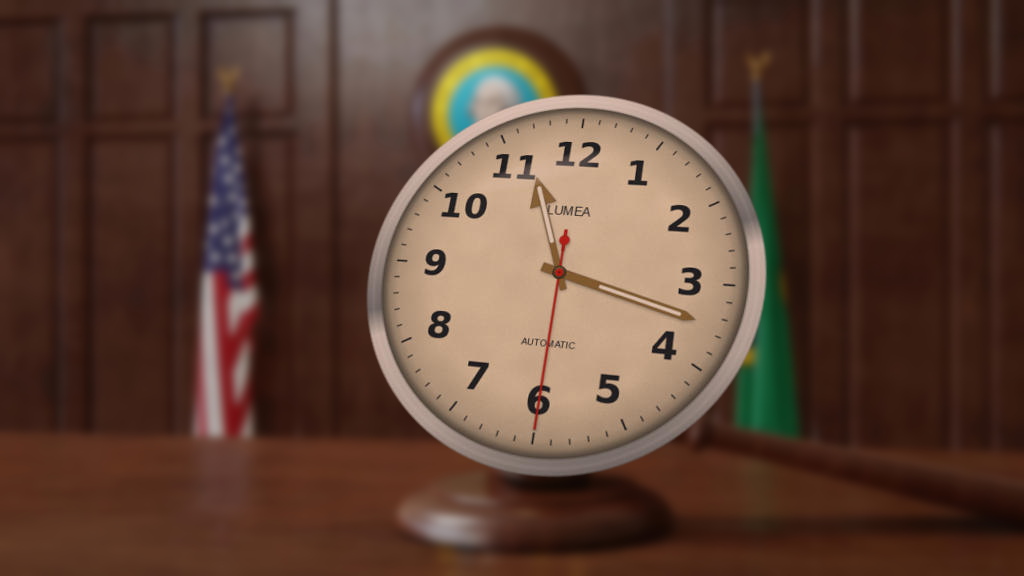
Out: {"hour": 11, "minute": 17, "second": 30}
